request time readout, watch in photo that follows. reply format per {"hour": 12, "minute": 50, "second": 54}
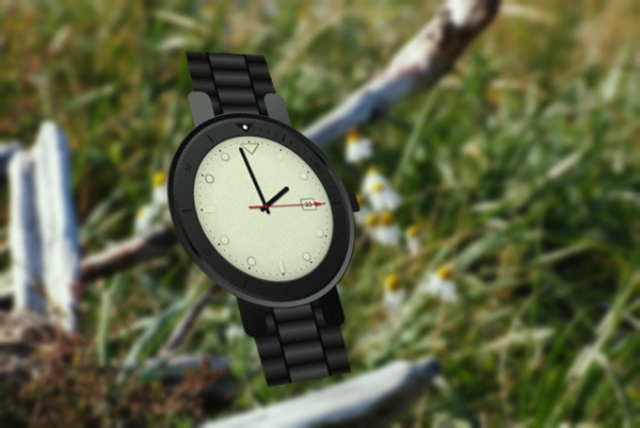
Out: {"hour": 1, "minute": 58, "second": 15}
